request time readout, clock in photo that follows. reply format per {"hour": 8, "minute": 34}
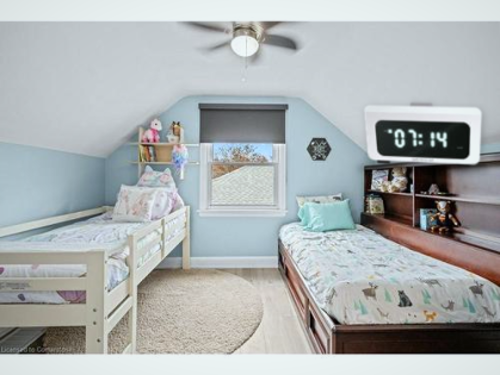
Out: {"hour": 7, "minute": 14}
